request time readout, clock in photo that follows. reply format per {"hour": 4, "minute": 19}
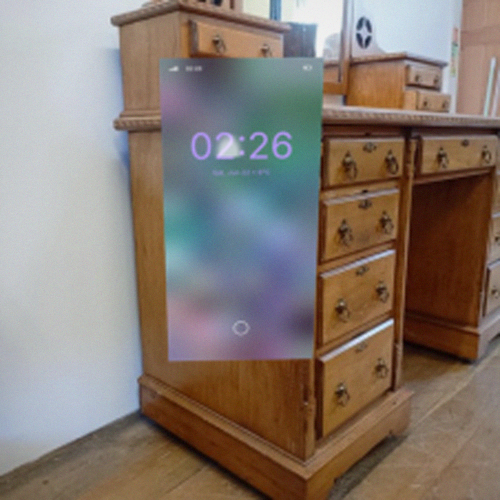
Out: {"hour": 2, "minute": 26}
